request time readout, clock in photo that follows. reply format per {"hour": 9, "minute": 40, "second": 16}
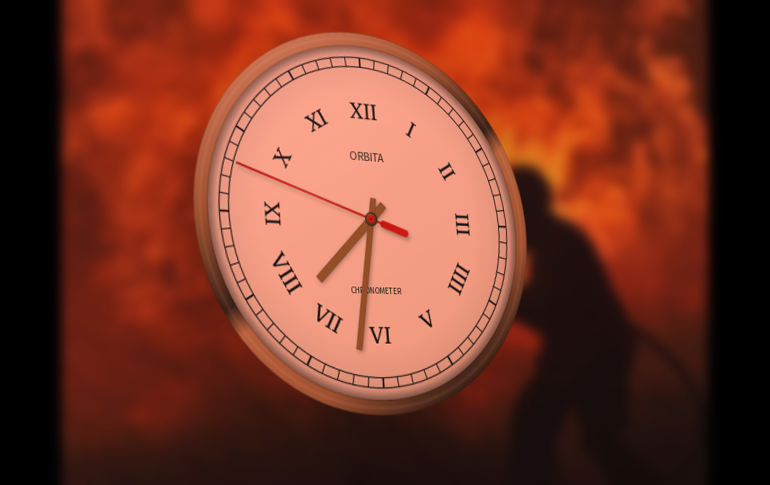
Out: {"hour": 7, "minute": 31, "second": 48}
